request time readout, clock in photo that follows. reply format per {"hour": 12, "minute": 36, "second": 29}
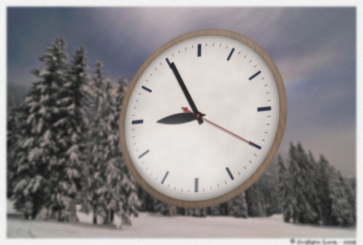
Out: {"hour": 8, "minute": 55, "second": 20}
